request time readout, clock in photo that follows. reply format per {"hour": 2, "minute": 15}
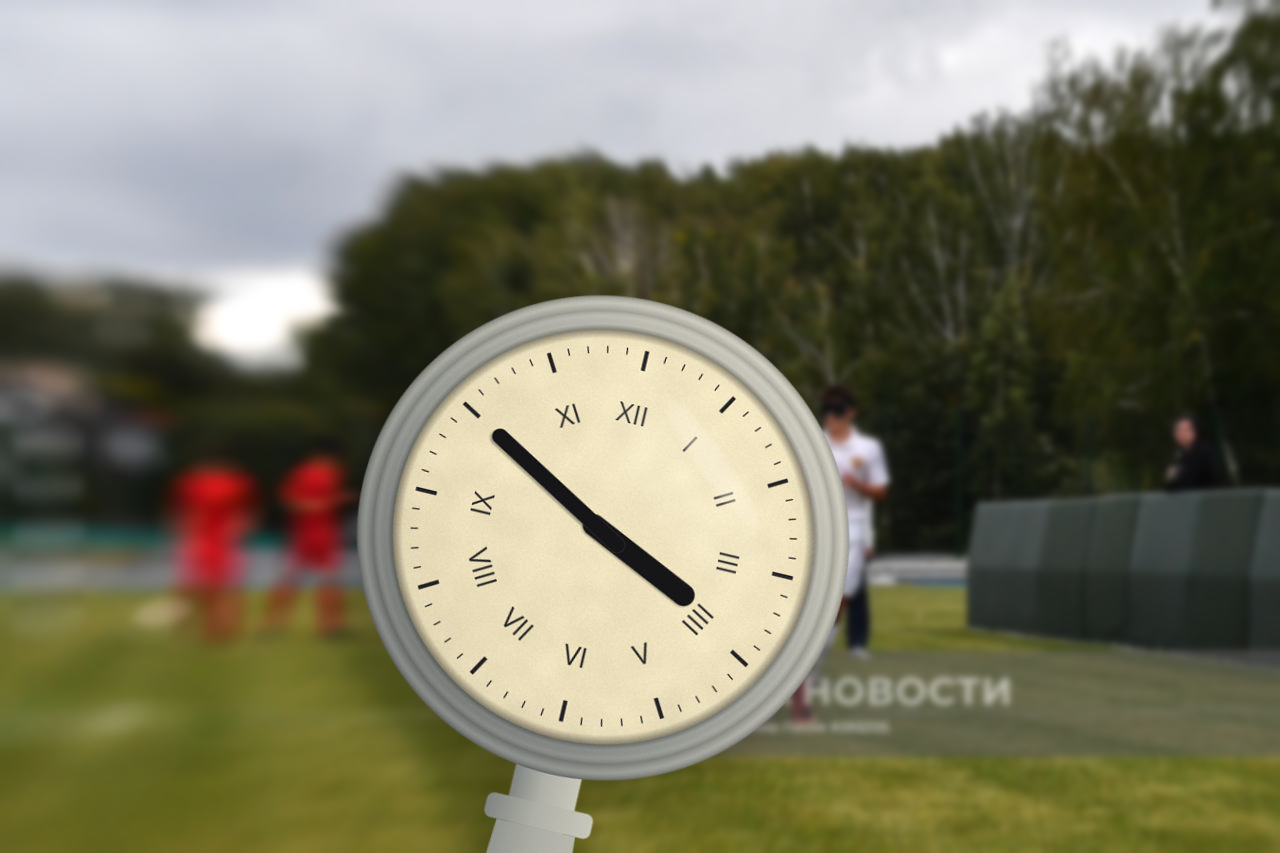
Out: {"hour": 3, "minute": 50}
